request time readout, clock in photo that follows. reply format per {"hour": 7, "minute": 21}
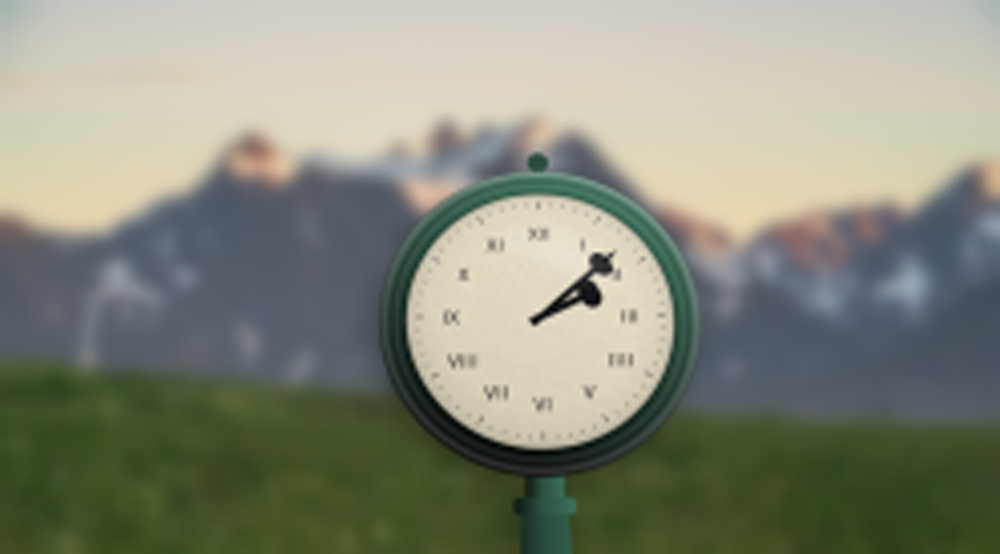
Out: {"hour": 2, "minute": 8}
